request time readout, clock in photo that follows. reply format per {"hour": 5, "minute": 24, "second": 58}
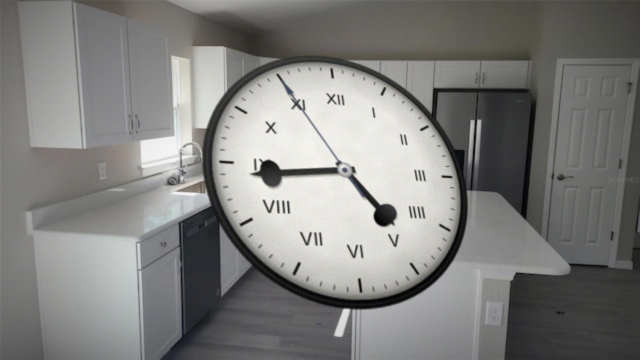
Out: {"hour": 4, "minute": 43, "second": 55}
